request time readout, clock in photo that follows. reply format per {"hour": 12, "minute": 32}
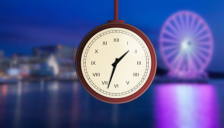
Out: {"hour": 1, "minute": 33}
